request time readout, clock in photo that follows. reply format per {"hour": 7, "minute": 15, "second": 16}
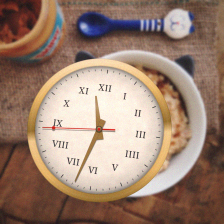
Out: {"hour": 11, "minute": 32, "second": 44}
